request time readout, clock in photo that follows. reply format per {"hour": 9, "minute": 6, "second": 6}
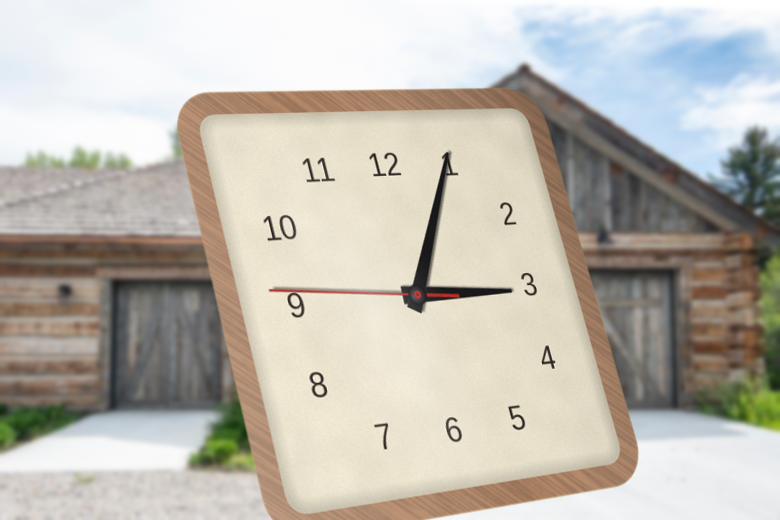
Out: {"hour": 3, "minute": 4, "second": 46}
